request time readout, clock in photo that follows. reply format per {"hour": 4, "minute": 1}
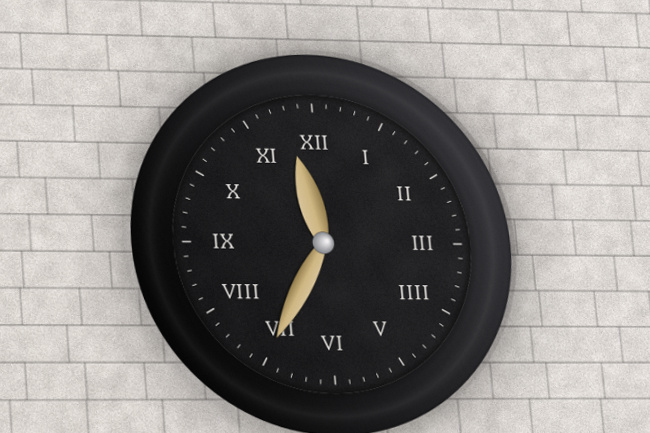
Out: {"hour": 11, "minute": 35}
